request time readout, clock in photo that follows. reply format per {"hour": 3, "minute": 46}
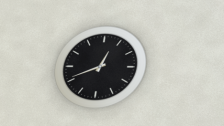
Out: {"hour": 12, "minute": 41}
